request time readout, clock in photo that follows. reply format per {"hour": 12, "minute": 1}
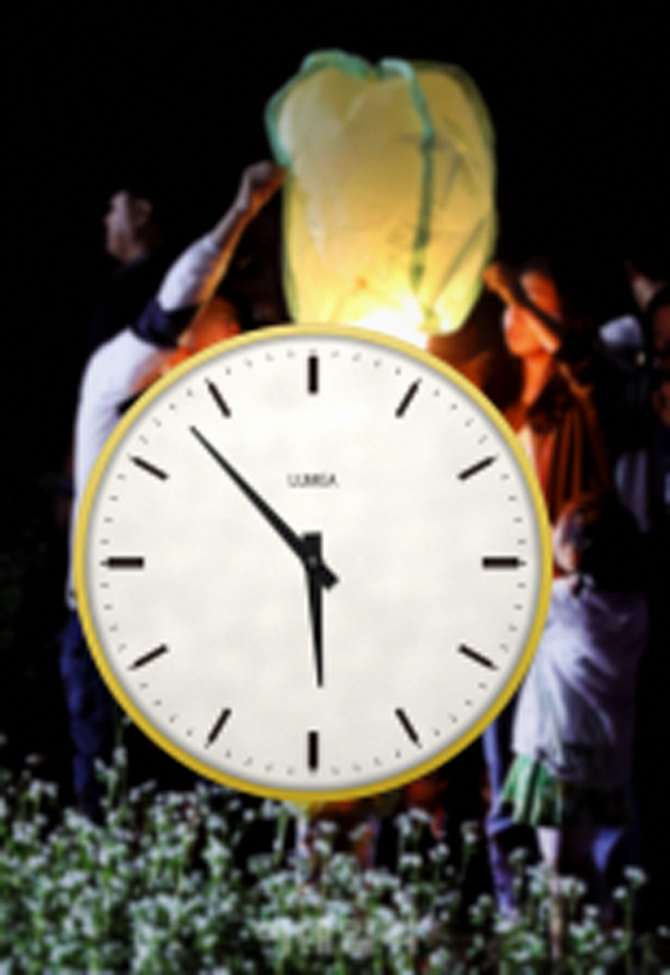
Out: {"hour": 5, "minute": 53}
